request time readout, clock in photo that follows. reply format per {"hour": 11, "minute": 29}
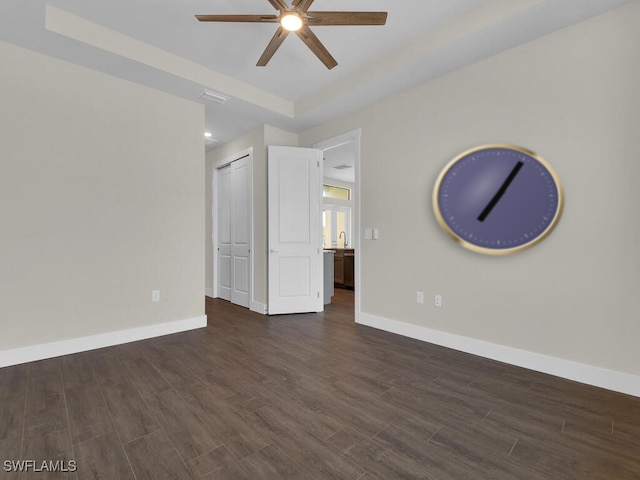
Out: {"hour": 7, "minute": 5}
